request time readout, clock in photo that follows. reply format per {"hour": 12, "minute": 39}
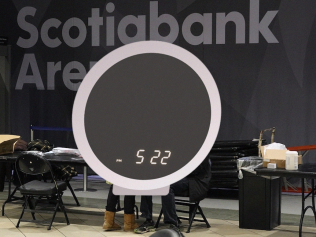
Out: {"hour": 5, "minute": 22}
